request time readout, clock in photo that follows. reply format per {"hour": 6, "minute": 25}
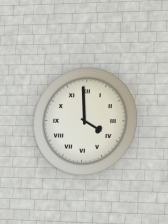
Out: {"hour": 3, "minute": 59}
